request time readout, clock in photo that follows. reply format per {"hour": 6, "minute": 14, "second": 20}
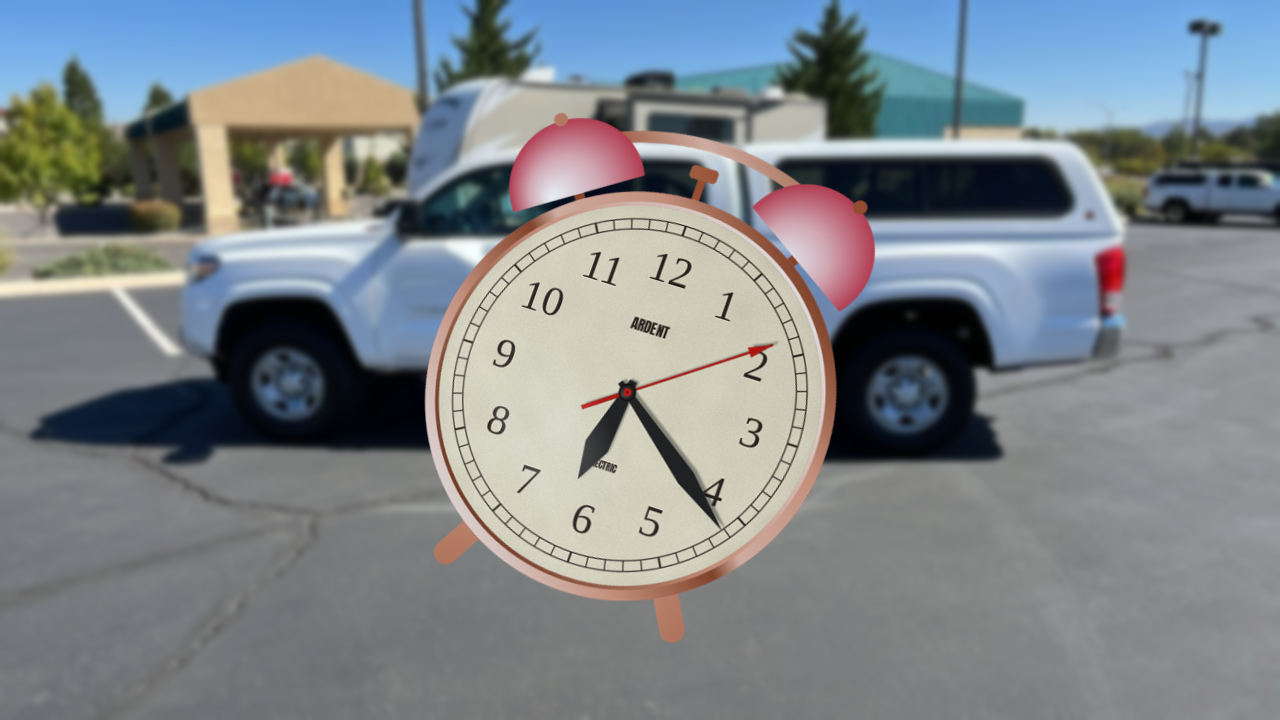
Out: {"hour": 6, "minute": 21, "second": 9}
